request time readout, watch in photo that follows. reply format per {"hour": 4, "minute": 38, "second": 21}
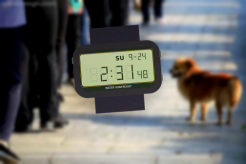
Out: {"hour": 2, "minute": 31, "second": 48}
